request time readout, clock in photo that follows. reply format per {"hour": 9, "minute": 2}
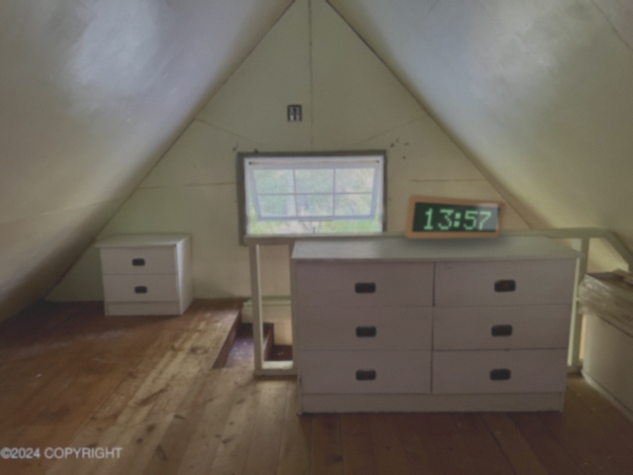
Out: {"hour": 13, "minute": 57}
